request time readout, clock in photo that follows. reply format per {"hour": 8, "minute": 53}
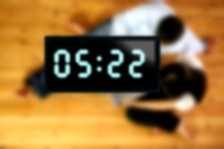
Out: {"hour": 5, "minute": 22}
